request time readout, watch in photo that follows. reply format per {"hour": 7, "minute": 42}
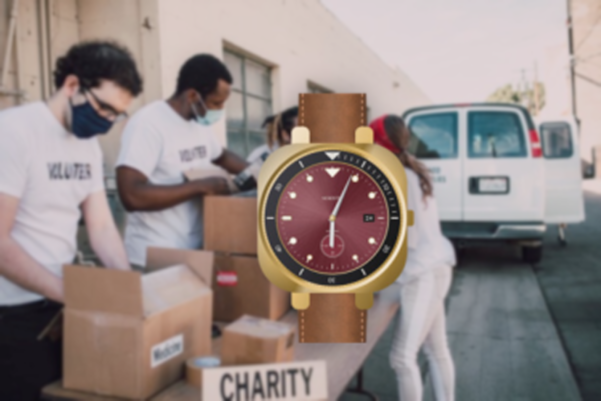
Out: {"hour": 6, "minute": 4}
